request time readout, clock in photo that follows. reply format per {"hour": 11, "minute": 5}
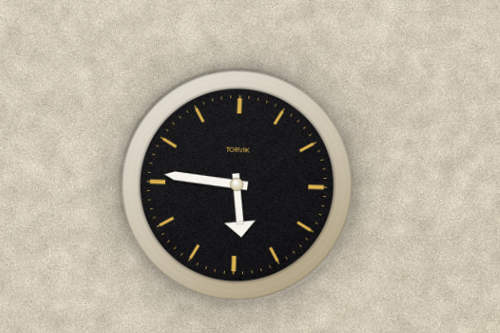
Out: {"hour": 5, "minute": 46}
